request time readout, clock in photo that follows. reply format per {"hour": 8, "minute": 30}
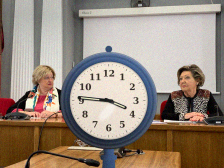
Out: {"hour": 3, "minute": 46}
